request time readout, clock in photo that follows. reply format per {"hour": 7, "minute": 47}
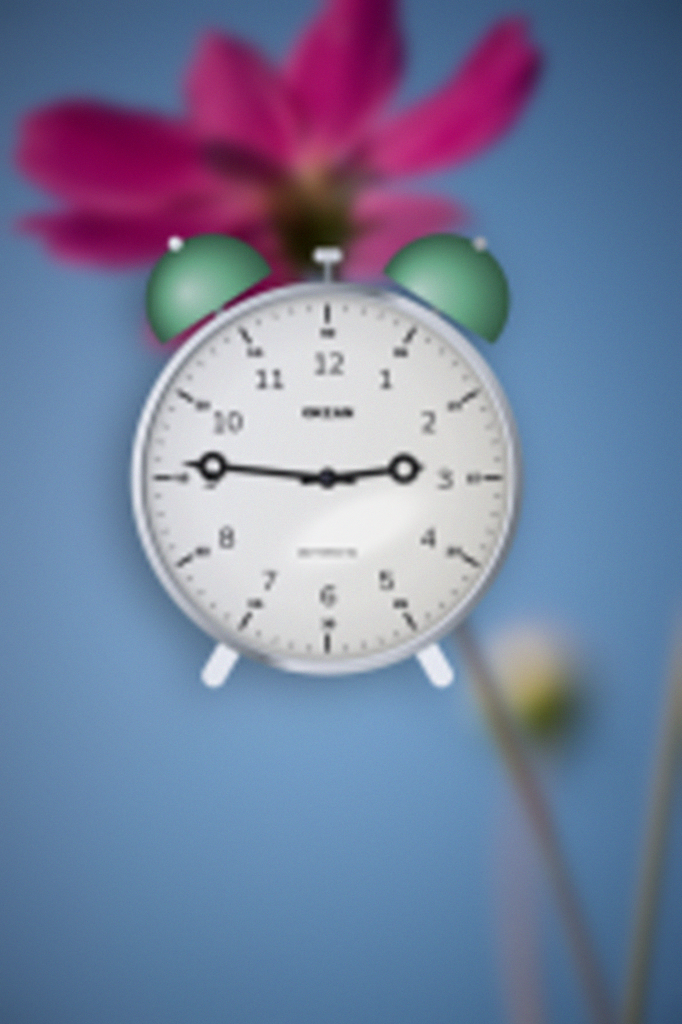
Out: {"hour": 2, "minute": 46}
